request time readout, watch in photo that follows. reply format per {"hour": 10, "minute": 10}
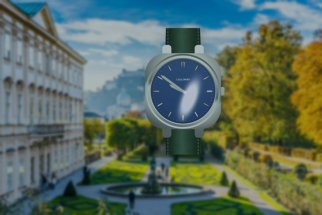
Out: {"hour": 9, "minute": 51}
